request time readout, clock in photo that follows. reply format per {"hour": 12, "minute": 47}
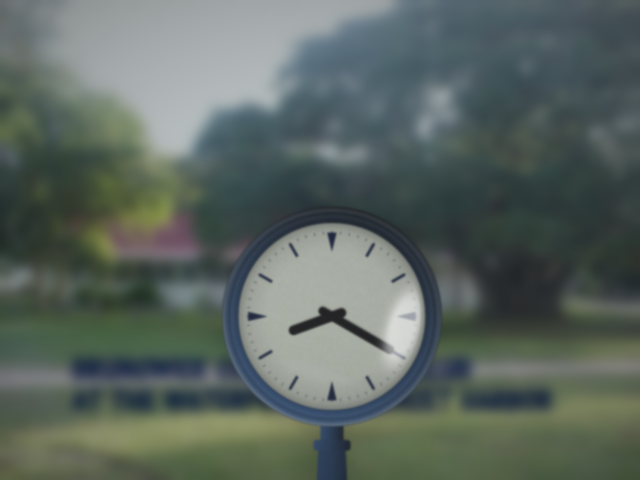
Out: {"hour": 8, "minute": 20}
